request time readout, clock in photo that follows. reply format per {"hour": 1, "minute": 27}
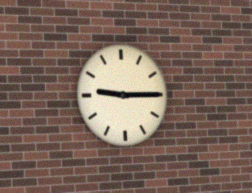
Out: {"hour": 9, "minute": 15}
